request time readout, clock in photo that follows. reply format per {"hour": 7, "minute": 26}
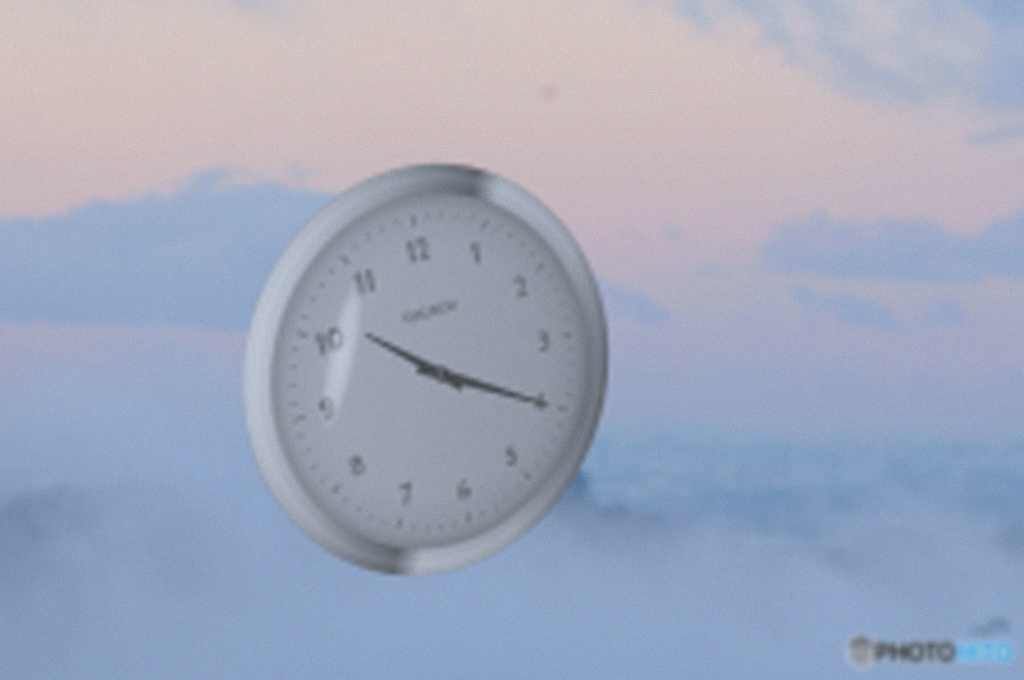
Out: {"hour": 10, "minute": 20}
